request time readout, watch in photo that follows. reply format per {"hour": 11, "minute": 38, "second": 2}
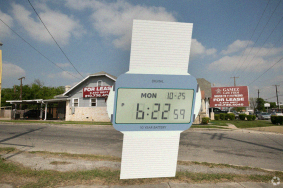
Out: {"hour": 6, "minute": 22, "second": 59}
